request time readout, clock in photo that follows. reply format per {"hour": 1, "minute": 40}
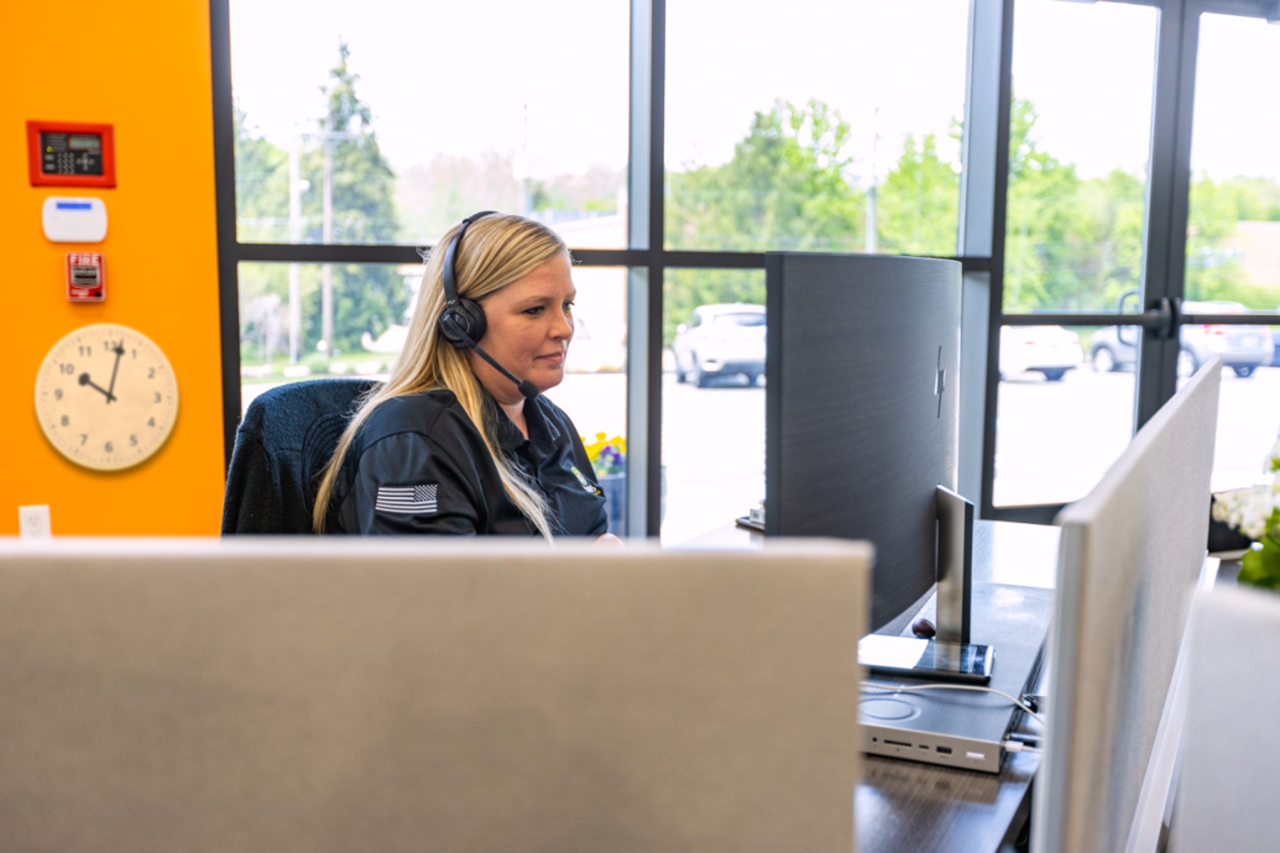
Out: {"hour": 10, "minute": 2}
